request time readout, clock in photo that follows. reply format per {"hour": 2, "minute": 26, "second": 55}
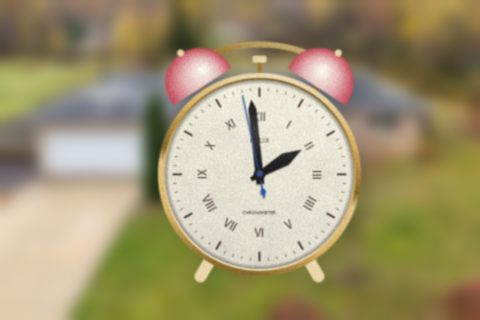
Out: {"hour": 1, "minute": 58, "second": 58}
